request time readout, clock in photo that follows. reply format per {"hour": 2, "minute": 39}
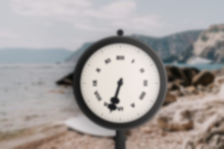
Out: {"hour": 6, "minute": 33}
